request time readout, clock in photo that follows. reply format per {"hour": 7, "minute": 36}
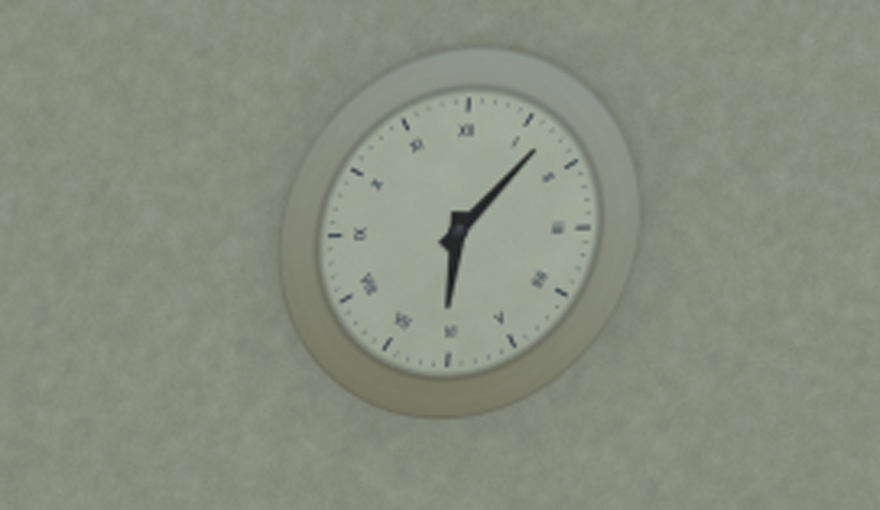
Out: {"hour": 6, "minute": 7}
